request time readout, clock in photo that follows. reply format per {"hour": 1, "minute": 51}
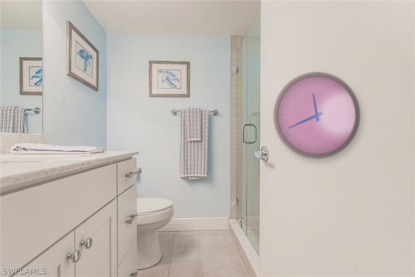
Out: {"hour": 11, "minute": 41}
